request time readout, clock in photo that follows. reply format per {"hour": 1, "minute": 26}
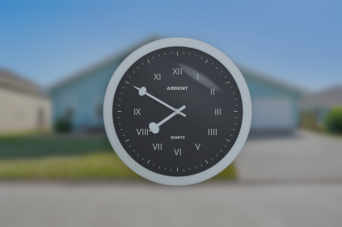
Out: {"hour": 7, "minute": 50}
